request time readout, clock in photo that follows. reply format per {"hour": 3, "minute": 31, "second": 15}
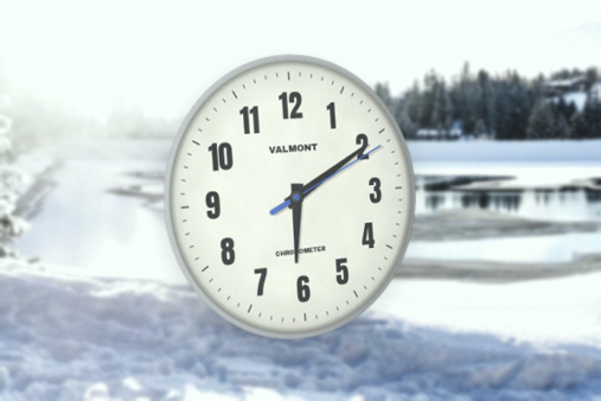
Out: {"hour": 6, "minute": 10, "second": 11}
